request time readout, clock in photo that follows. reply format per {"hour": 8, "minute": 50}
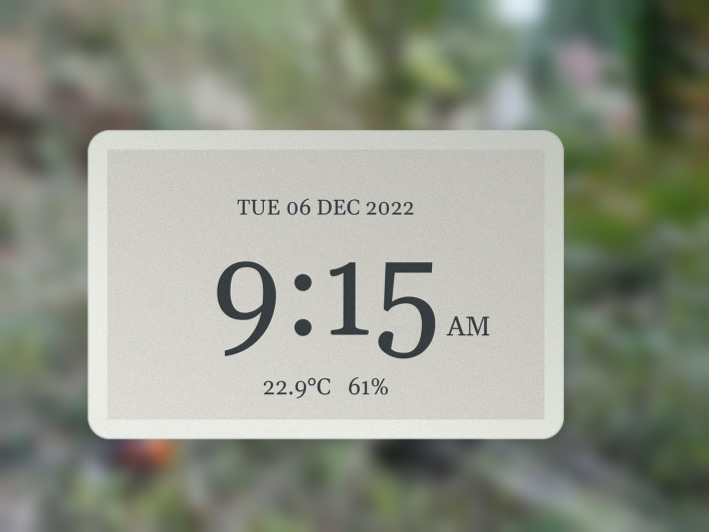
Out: {"hour": 9, "minute": 15}
